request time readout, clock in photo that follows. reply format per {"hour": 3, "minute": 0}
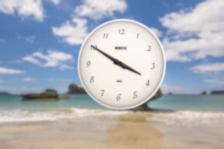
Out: {"hour": 3, "minute": 50}
